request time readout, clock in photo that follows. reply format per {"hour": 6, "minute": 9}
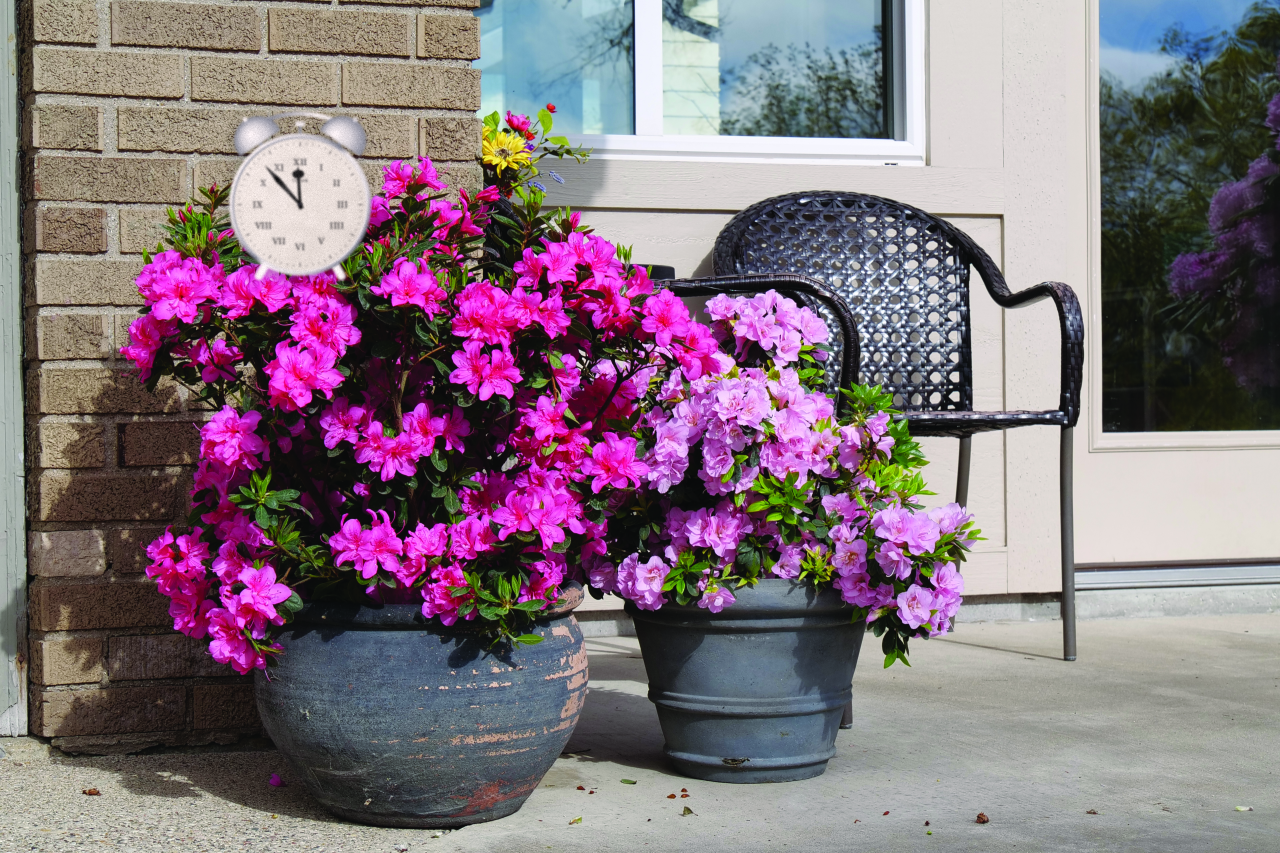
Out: {"hour": 11, "minute": 53}
